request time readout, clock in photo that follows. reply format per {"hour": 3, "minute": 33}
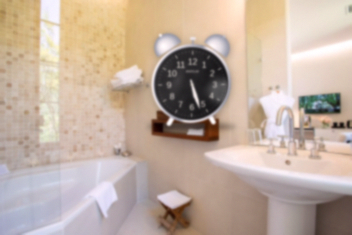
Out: {"hour": 5, "minute": 27}
